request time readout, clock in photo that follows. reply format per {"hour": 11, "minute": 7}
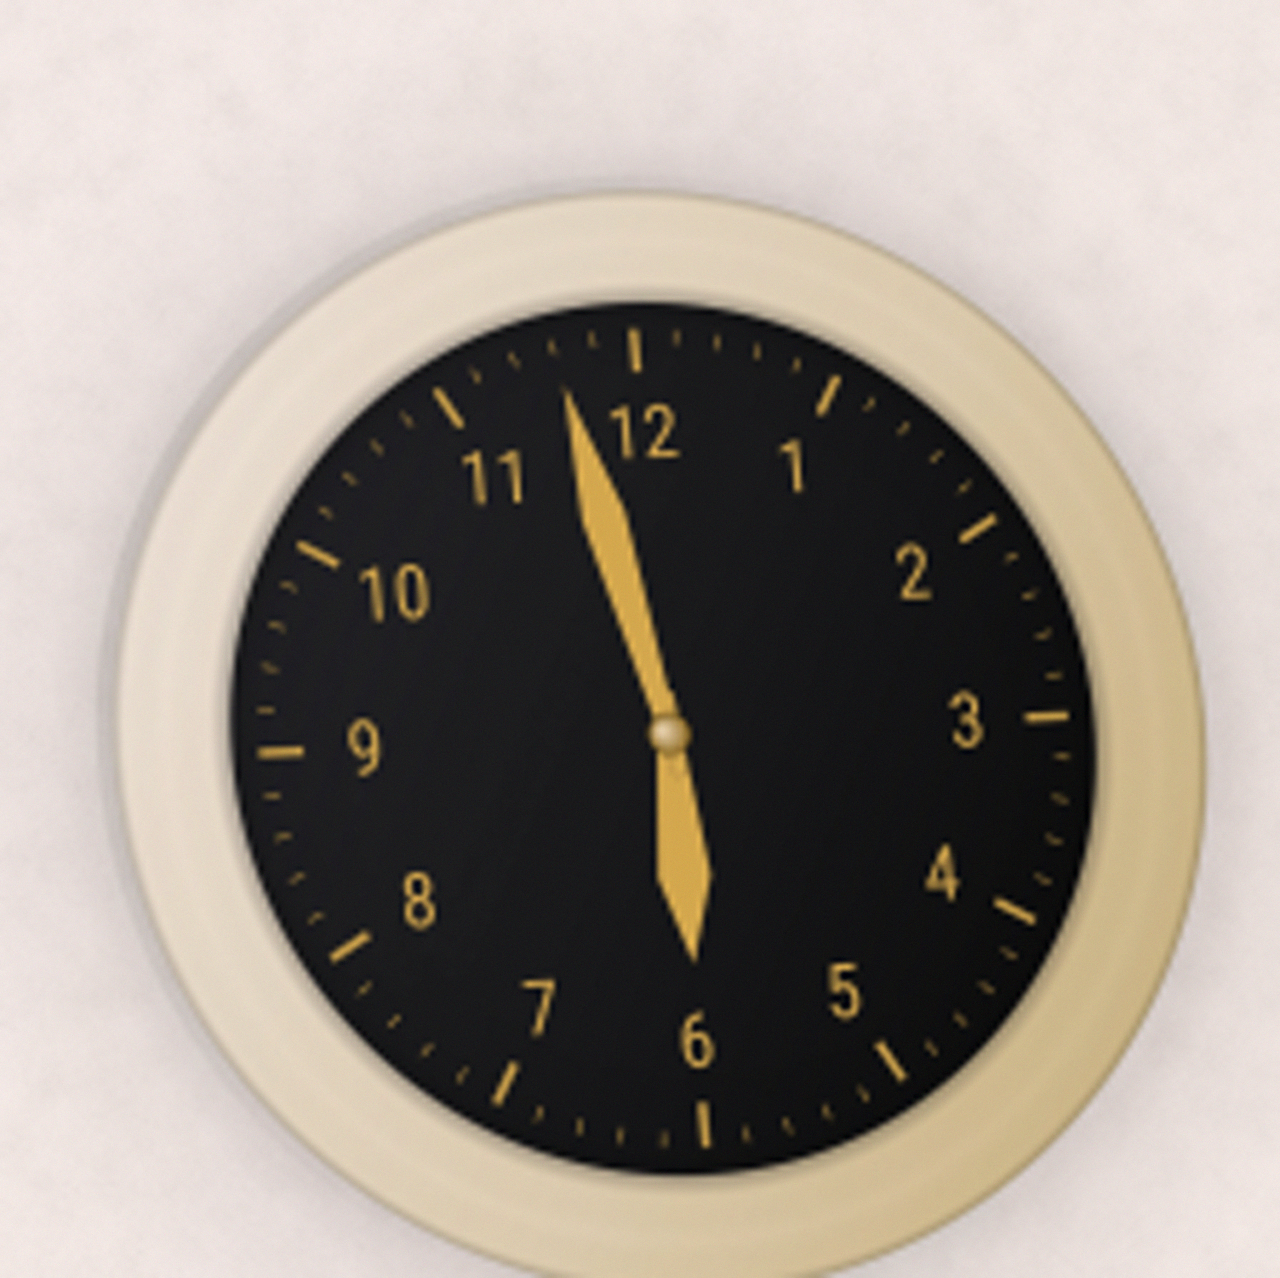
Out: {"hour": 5, "minute": 58}
